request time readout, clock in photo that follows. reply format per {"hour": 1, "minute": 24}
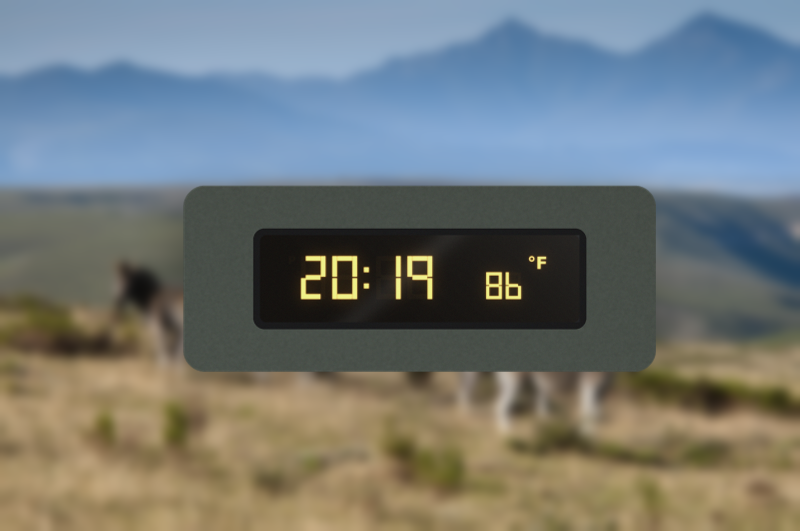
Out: {"hour": 20, "minute": 19}
